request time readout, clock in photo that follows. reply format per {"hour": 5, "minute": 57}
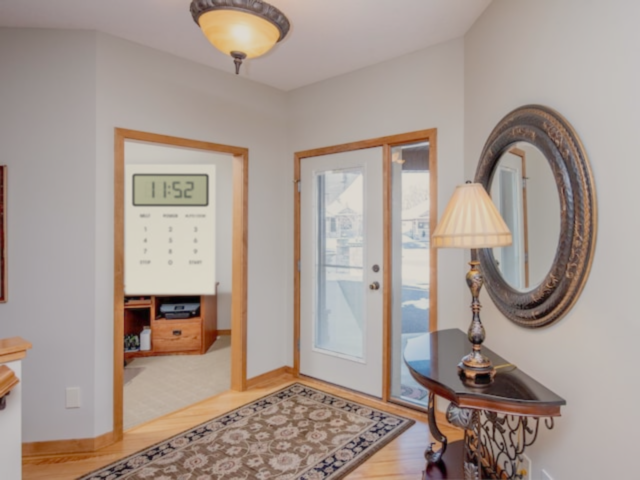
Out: {"hour": 11, "minute": 52}
